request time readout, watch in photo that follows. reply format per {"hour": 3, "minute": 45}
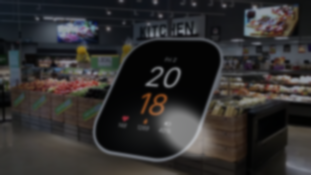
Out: {"hour": 20, "minute": 18}
